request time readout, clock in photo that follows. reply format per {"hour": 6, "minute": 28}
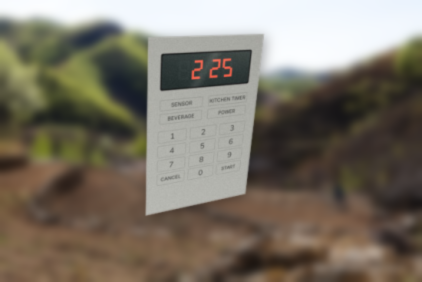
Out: {"hour": 2, "minute": 25}
